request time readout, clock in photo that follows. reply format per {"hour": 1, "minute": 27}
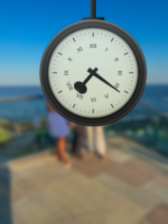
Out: {"hour": 7, "minute": 21}
